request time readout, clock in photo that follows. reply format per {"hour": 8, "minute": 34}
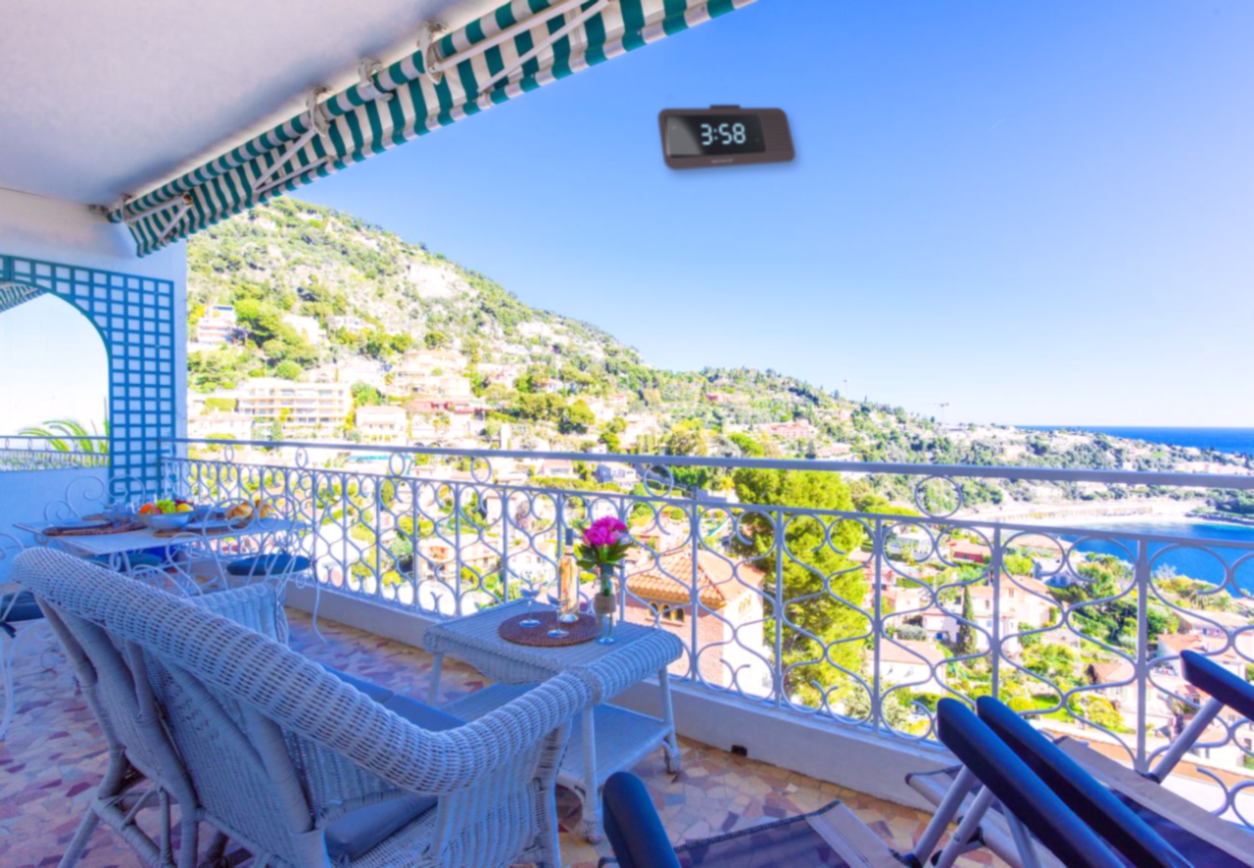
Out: {"hour": 3, "minute": 58}
